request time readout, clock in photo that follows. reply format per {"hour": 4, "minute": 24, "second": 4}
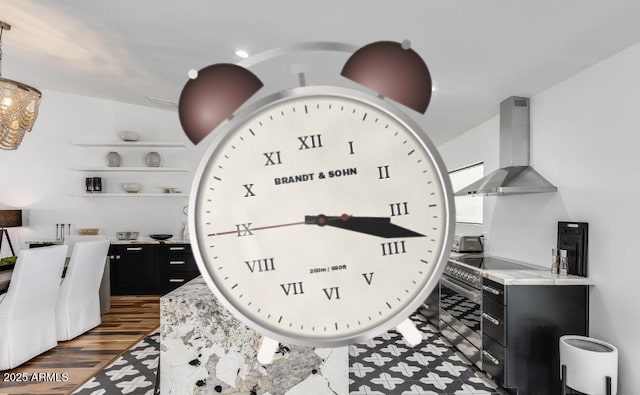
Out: {"hour": 3, "minute": 17, "second": 45}
